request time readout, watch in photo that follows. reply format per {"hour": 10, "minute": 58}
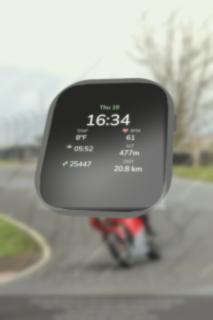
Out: {"hour": 16, "minute": 34}
